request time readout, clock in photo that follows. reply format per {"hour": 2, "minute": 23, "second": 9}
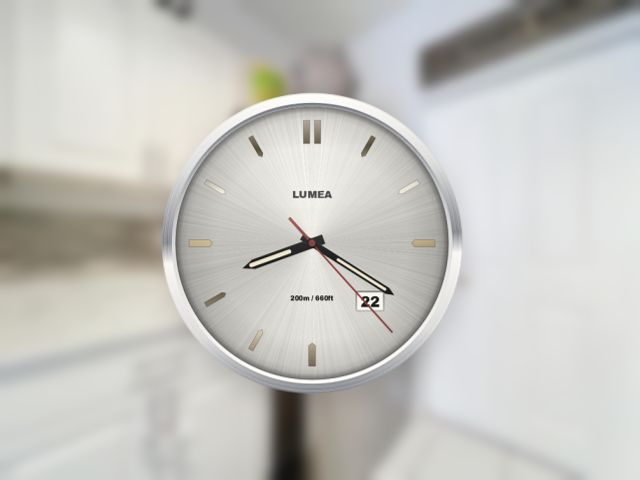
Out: {"hour": 8, "minute": 20, "second": 23}
